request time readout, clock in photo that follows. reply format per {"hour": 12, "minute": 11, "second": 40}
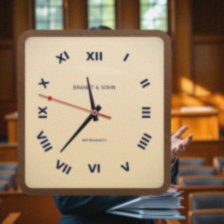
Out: {"hour": 11, "minute": 36, "second": 48}
